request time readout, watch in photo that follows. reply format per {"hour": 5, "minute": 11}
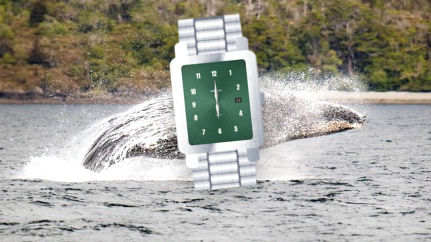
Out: {"hour": 6, "minute": 0}
